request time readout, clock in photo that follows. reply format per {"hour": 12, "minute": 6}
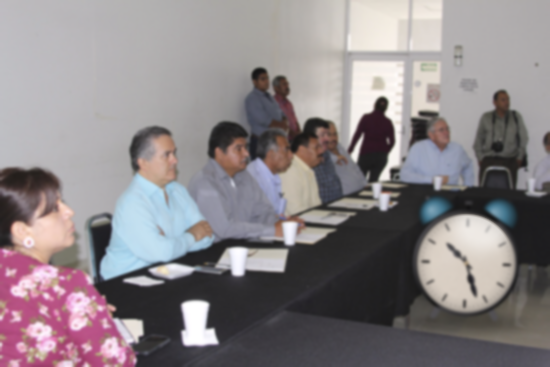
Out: {"hour": 10, "minute": 27}
